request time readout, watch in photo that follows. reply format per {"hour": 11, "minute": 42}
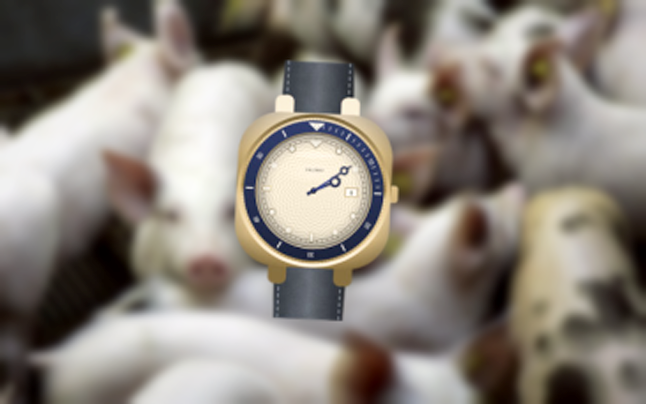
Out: {"hour": 2, "minute": 9}
